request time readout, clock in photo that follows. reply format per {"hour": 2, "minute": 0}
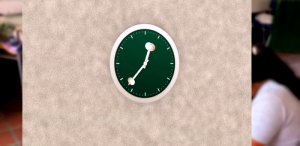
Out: {"hour": 12, "minute": 37}
